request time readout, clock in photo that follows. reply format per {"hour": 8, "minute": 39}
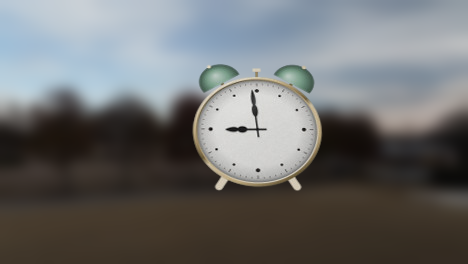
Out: {"hour": 8, "minute": 59}
